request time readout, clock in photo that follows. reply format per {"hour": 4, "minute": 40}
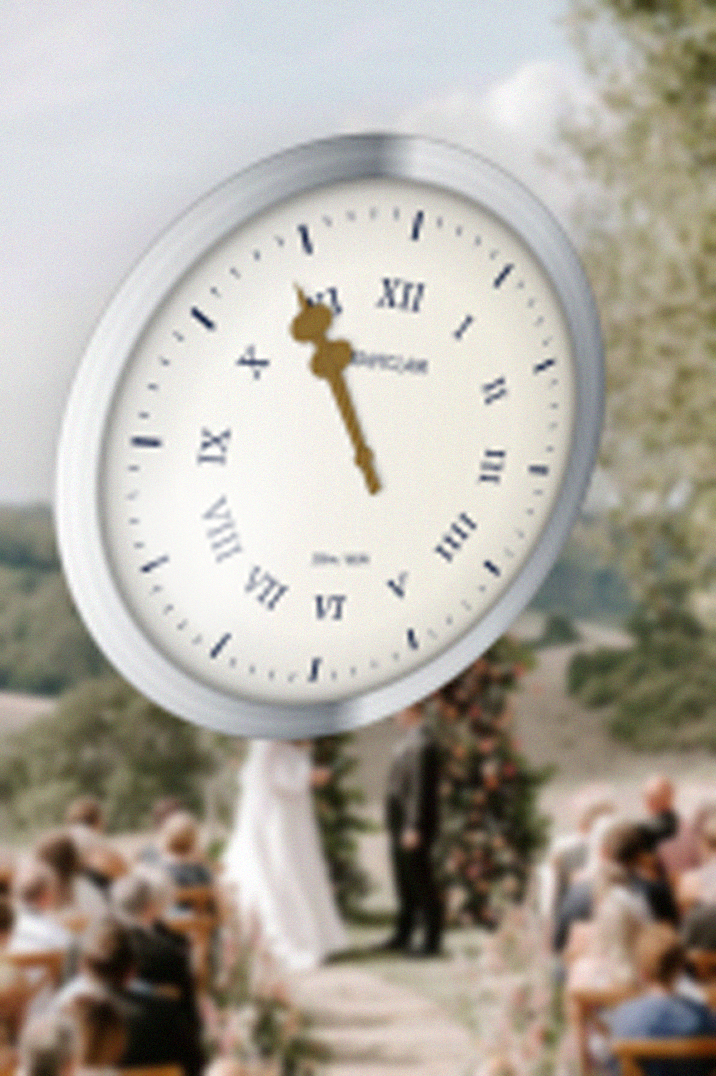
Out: {"hour": 10, "minute": 54}
